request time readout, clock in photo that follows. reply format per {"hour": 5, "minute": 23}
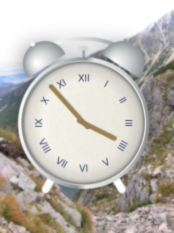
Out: {"hour": 3, "minute": 53}
